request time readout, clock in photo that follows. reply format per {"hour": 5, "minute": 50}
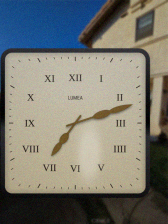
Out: {"hour": 7, "minute": 12}
